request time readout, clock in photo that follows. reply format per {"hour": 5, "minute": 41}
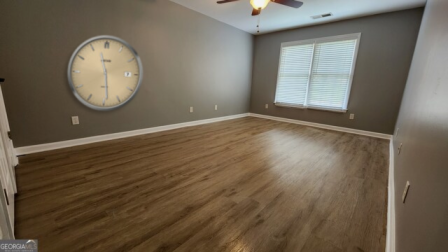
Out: {"hour": 11, "minute": 29}
